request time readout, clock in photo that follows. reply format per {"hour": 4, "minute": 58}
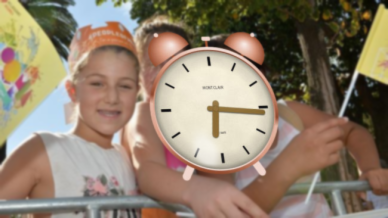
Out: {"hour": 6, "minute": 16}
